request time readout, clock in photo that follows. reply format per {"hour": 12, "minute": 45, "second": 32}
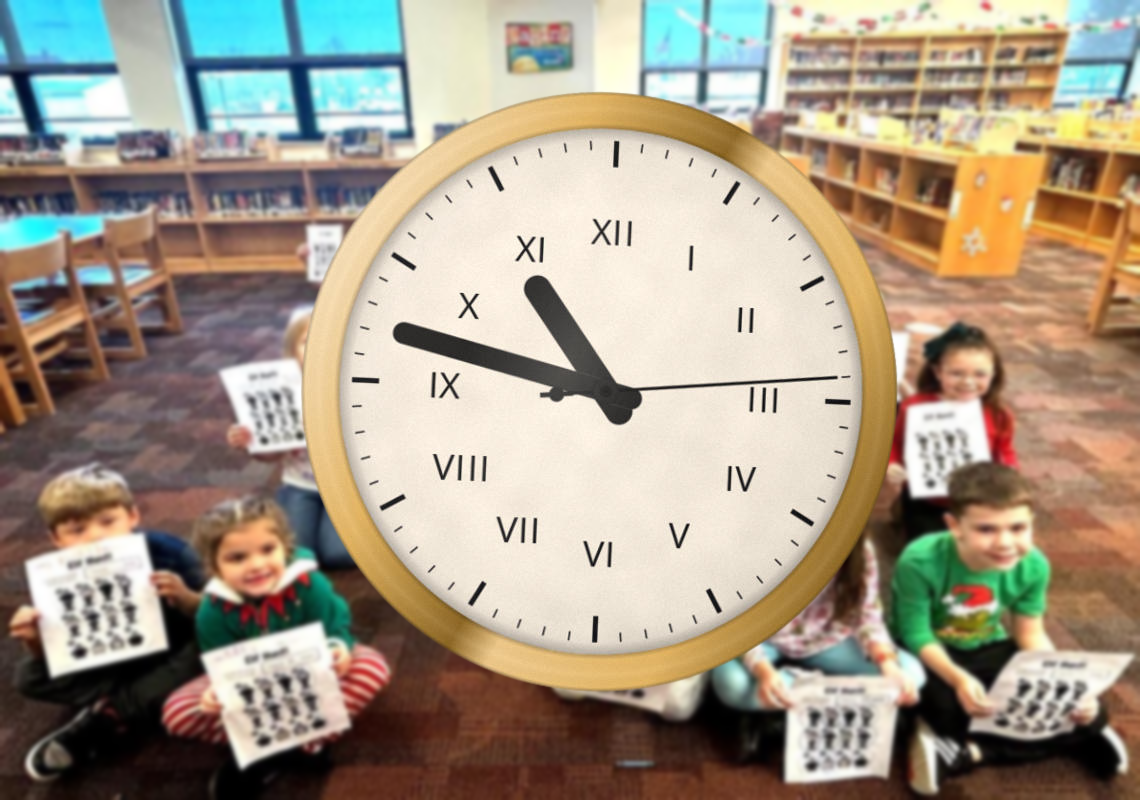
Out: {"hour": 10, "minute": 47, "second": 14}
